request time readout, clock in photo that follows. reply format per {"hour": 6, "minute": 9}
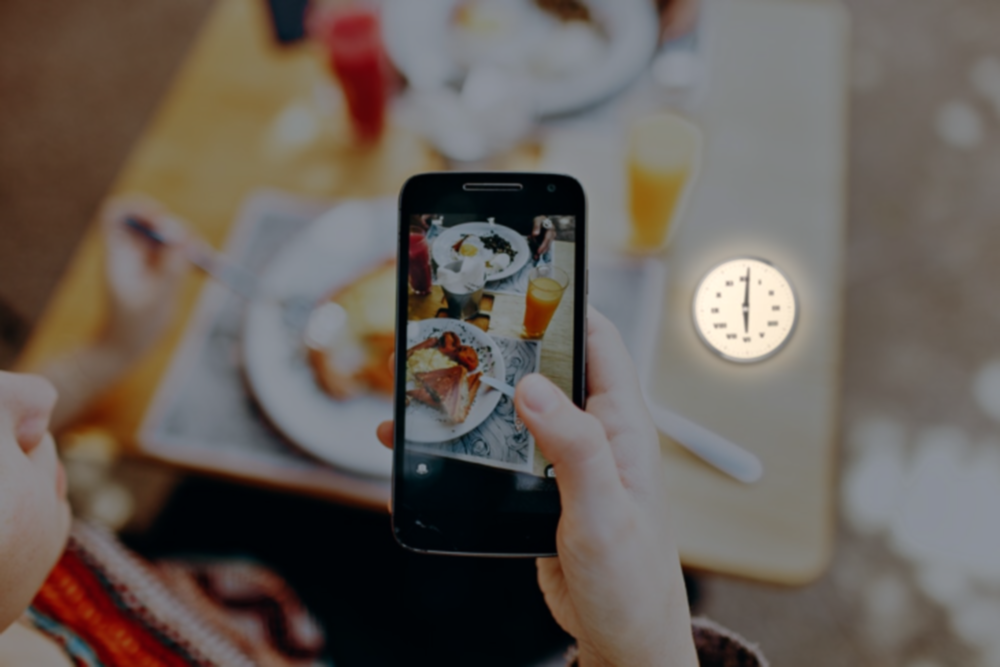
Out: {"hour": 6, "minute": 1}
